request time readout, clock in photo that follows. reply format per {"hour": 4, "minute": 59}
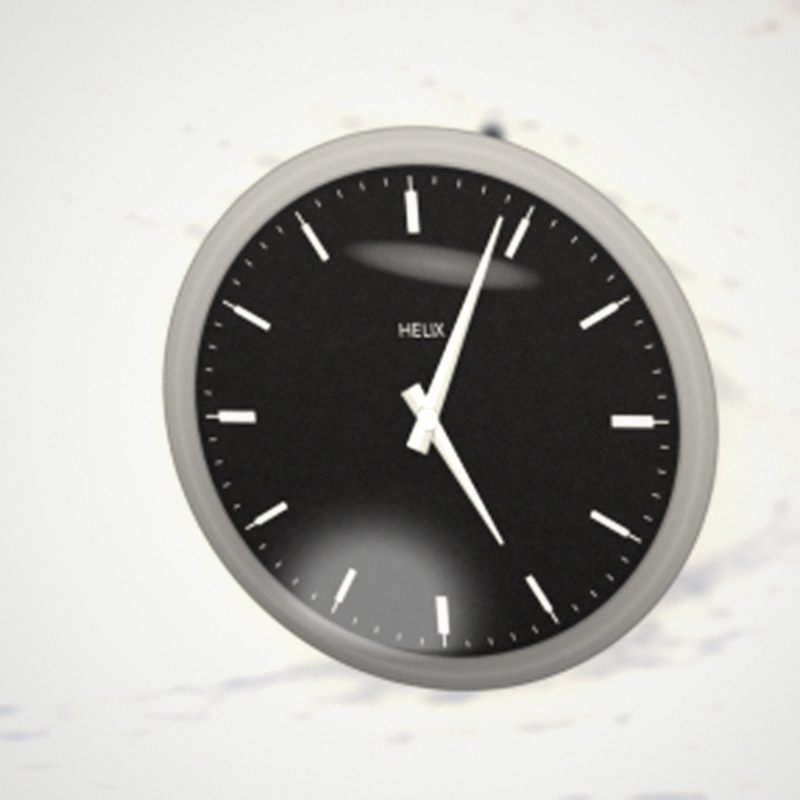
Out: {"hour": 5, "minute": 4}
